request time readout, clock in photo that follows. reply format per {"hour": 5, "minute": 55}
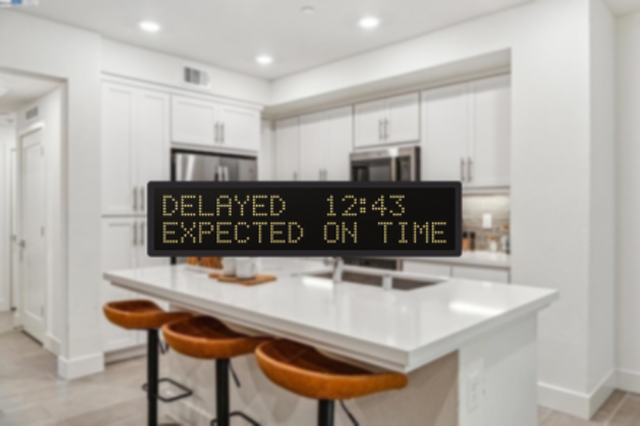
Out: {"hour": 12, "minute": 43}
